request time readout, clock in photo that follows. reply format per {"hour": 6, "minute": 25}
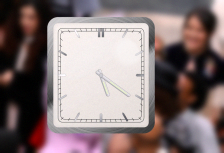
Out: {"hour": 5, "minute": 21}
